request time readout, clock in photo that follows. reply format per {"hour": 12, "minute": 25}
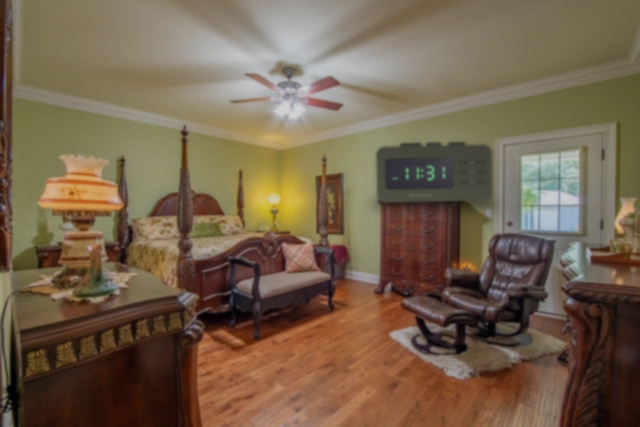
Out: {"hour": 11, "minute": 31}
